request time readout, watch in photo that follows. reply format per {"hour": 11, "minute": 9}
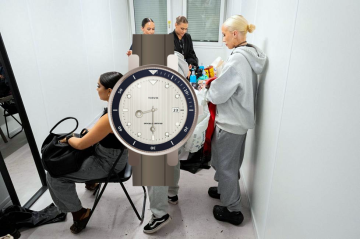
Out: {"hour": 8, "minute": 30}
